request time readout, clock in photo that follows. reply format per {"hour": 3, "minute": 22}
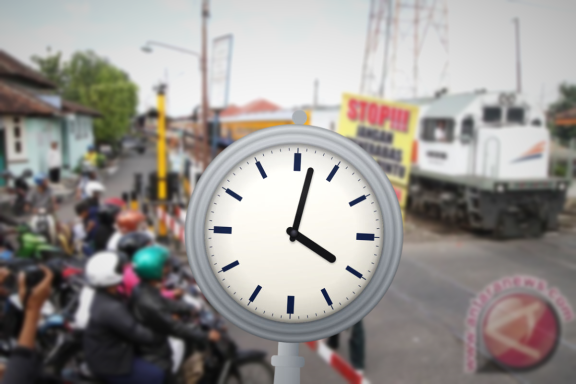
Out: {"hour": 4, "minute": 2}
